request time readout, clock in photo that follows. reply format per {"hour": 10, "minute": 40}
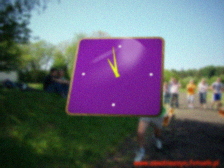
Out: {"hour": 10, "minute": 58}
